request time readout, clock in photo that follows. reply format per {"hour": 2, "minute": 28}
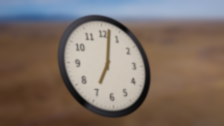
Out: {"hour": 7, "minute": 2}
